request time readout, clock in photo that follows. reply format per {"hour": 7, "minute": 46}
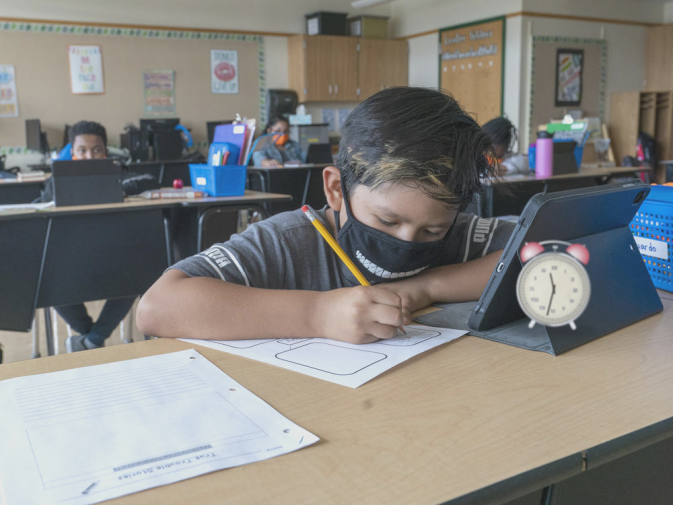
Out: {"hour": 11, "minute": 32}
